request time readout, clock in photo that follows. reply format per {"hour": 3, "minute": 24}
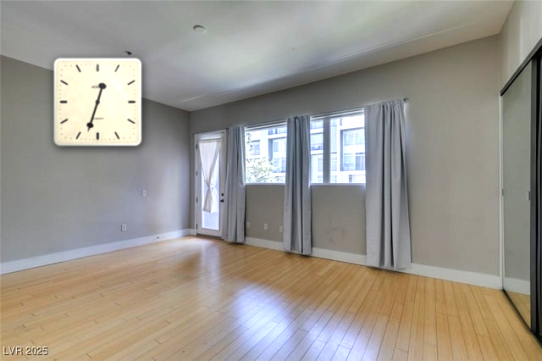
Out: {"hour": 12, "minute": 33}
